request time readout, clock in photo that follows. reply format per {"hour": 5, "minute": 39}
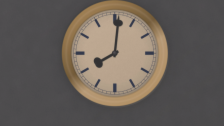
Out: {"hour": 8, "minute": 1}
